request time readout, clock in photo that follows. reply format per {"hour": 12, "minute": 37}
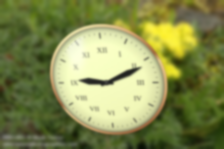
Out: {"hour": 9, "minute": 11}
